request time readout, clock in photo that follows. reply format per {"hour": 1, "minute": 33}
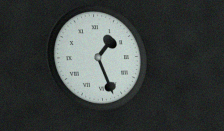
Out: {"hour": 1, "minute": 27}
